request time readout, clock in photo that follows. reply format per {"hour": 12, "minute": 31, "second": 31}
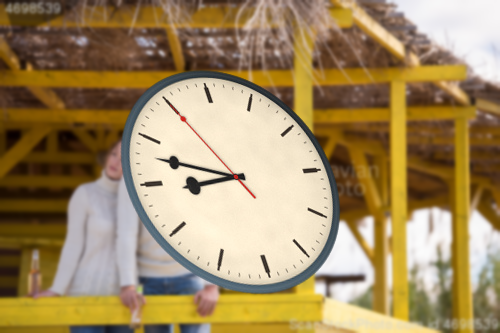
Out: {"hour": 8, "minute": 47, "second": 55}
